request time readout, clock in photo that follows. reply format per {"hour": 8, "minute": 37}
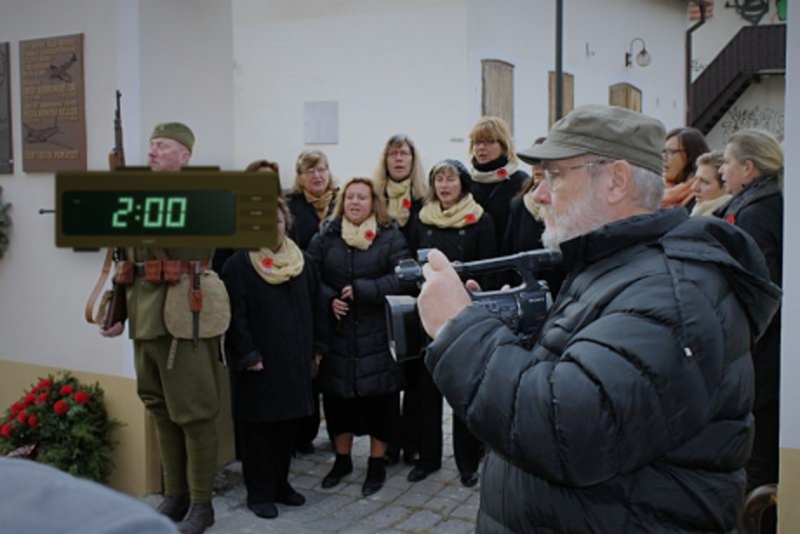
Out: {"hour": 2, "minute": 0}
